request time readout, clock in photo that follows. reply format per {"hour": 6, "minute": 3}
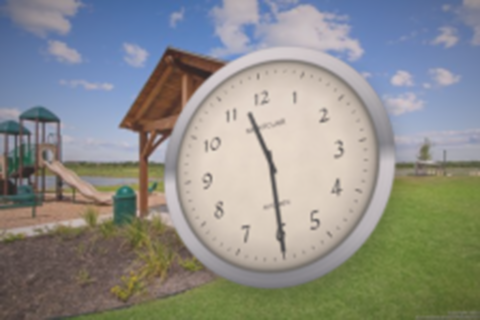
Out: {"hour": 11, "minute": 30}
